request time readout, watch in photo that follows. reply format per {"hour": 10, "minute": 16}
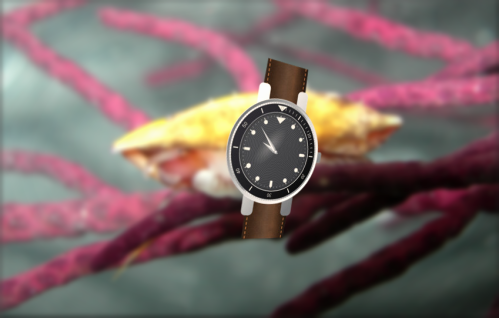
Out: {"hour": 9, "minute": 53}
